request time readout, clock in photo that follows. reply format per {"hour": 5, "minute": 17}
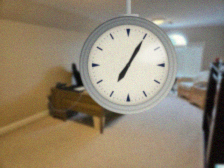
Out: {"hour": 7, "minute": 5}
